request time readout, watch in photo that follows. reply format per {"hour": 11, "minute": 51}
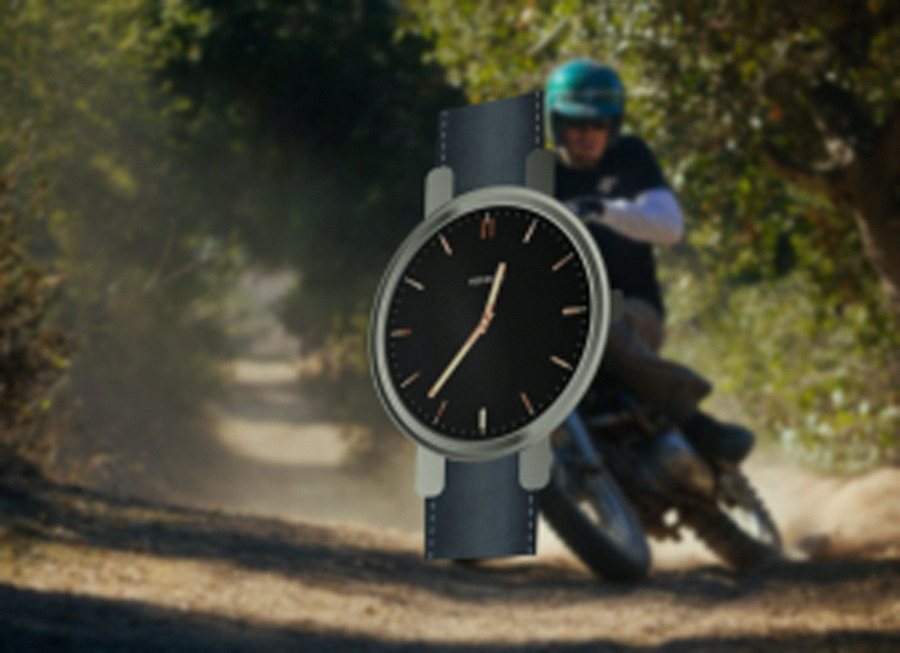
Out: {"hour": 12, "minute": 37}
